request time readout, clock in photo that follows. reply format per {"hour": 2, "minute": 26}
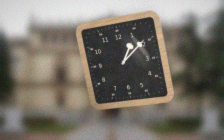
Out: {"hour": 1, "minute": 9}
